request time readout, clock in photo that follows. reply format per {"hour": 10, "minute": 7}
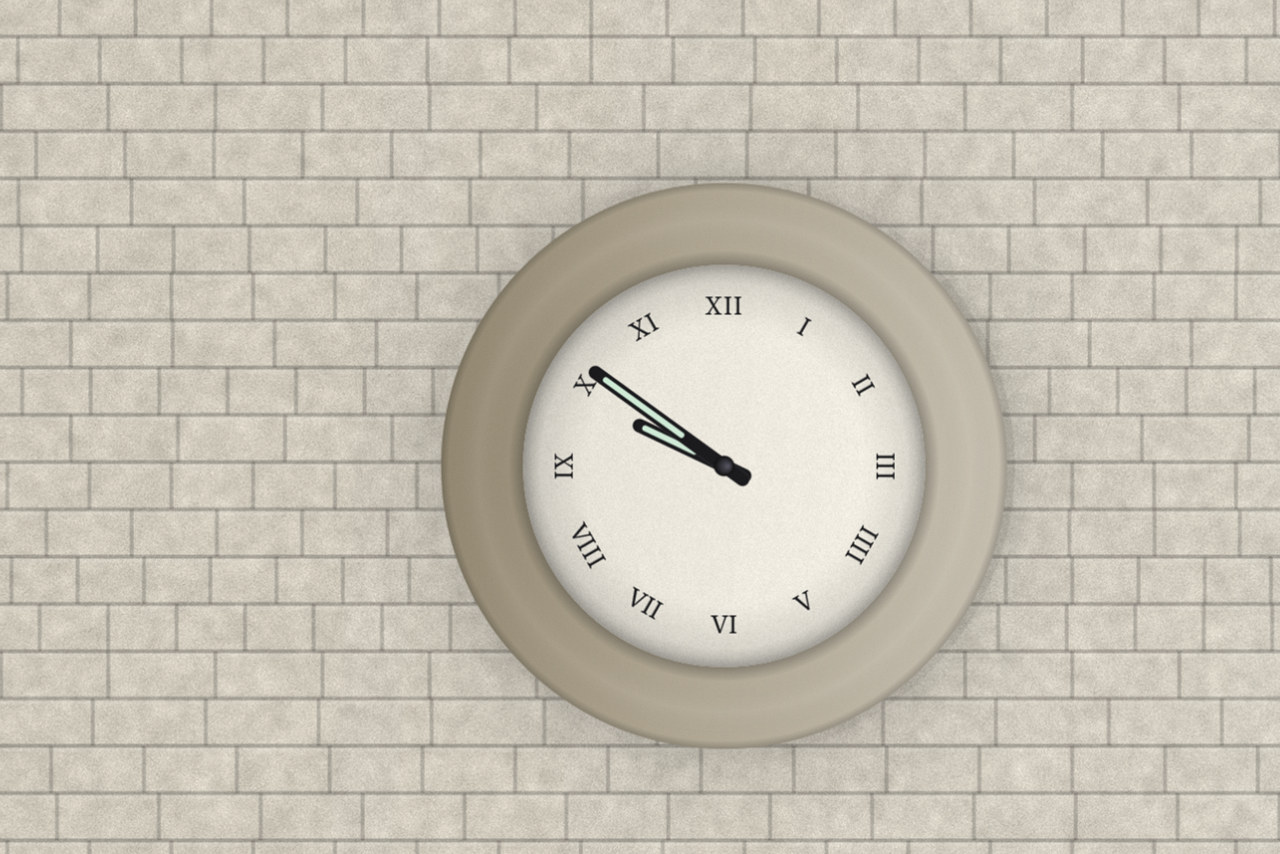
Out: {"hour": 9, "minute": 51}
